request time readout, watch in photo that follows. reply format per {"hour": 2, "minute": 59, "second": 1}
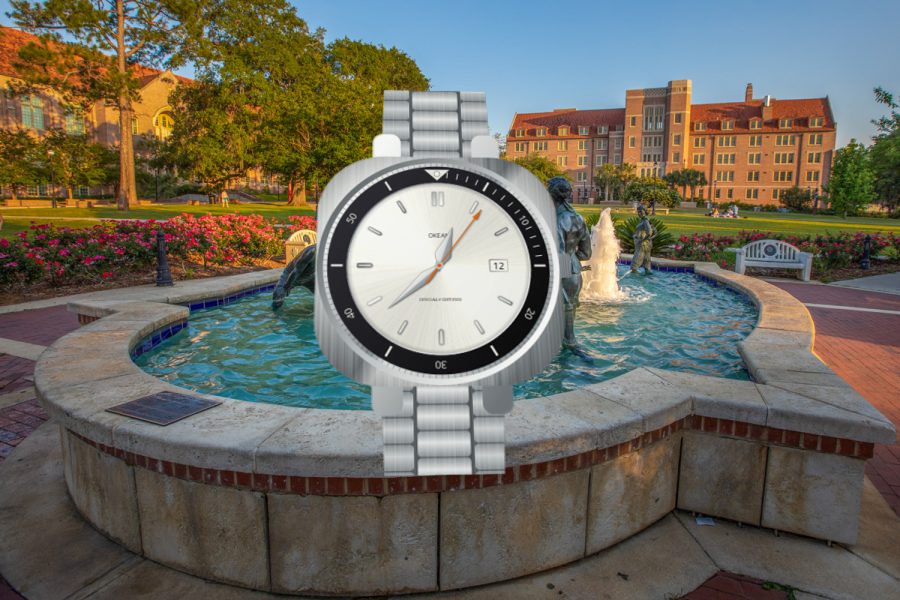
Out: {"hour": 12, "minute": 38, "second": 6}
